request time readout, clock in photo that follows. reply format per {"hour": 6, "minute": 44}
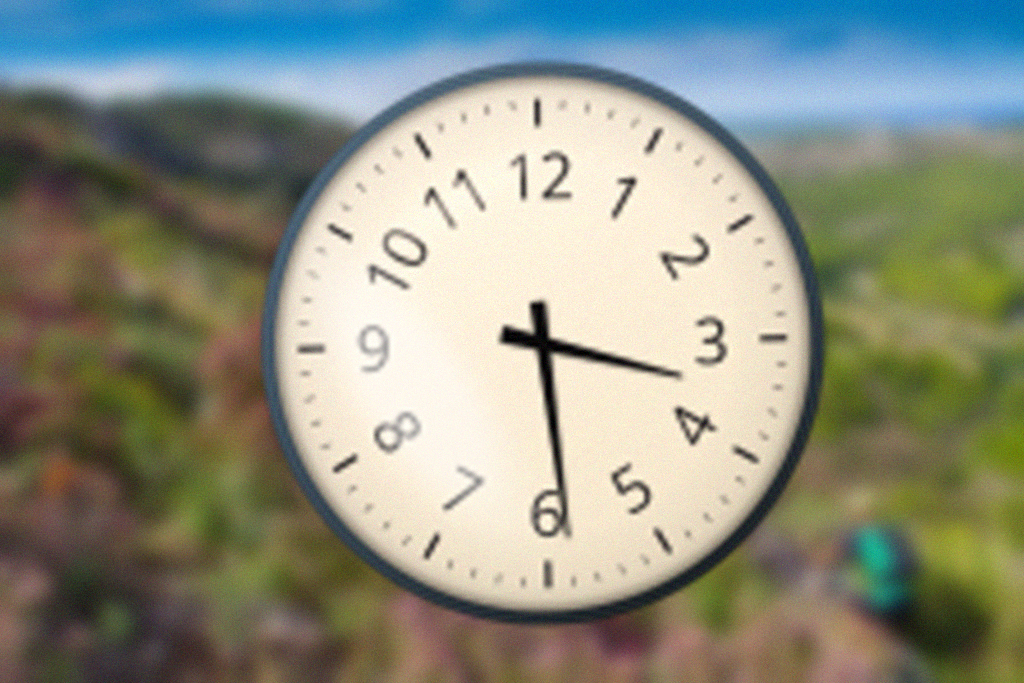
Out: {"hour": 3, "minute": 29}
